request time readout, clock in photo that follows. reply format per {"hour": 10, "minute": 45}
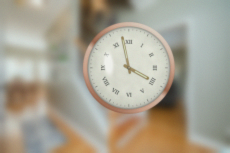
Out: {"hour": 3, "minute": 58}
